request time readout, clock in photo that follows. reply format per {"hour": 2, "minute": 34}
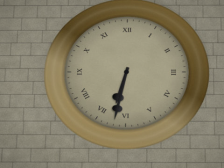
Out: {"hour": 6, "minute": 32}
